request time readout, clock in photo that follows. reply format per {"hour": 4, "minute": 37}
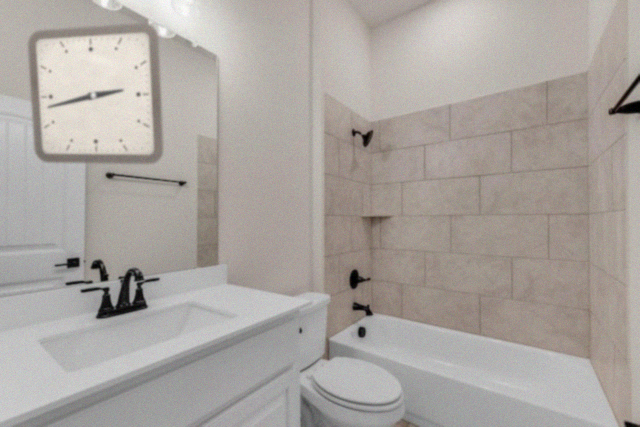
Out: {"hour": 2, "minute": 43}
